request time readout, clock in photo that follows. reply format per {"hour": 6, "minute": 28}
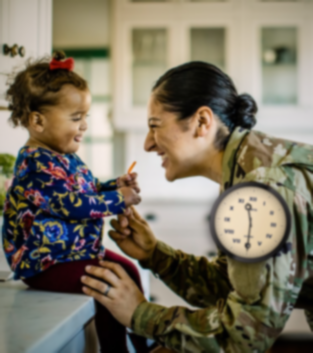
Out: {"hour": 11, "minute": 30}
